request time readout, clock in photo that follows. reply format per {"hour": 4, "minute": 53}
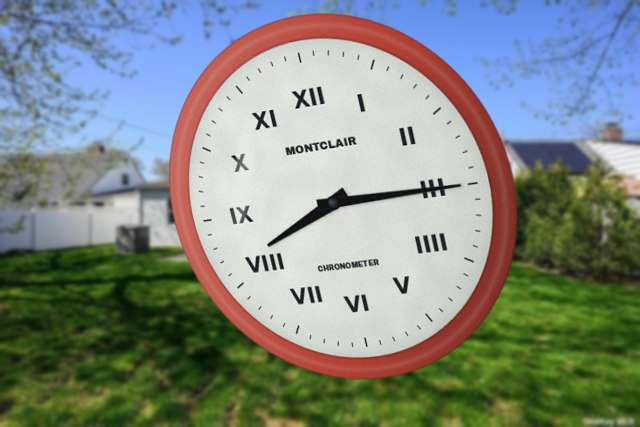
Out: {"hour": 8, "minute": 15}
